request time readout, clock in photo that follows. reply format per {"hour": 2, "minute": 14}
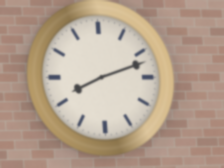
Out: {"hour": 8, "minute": 12}
